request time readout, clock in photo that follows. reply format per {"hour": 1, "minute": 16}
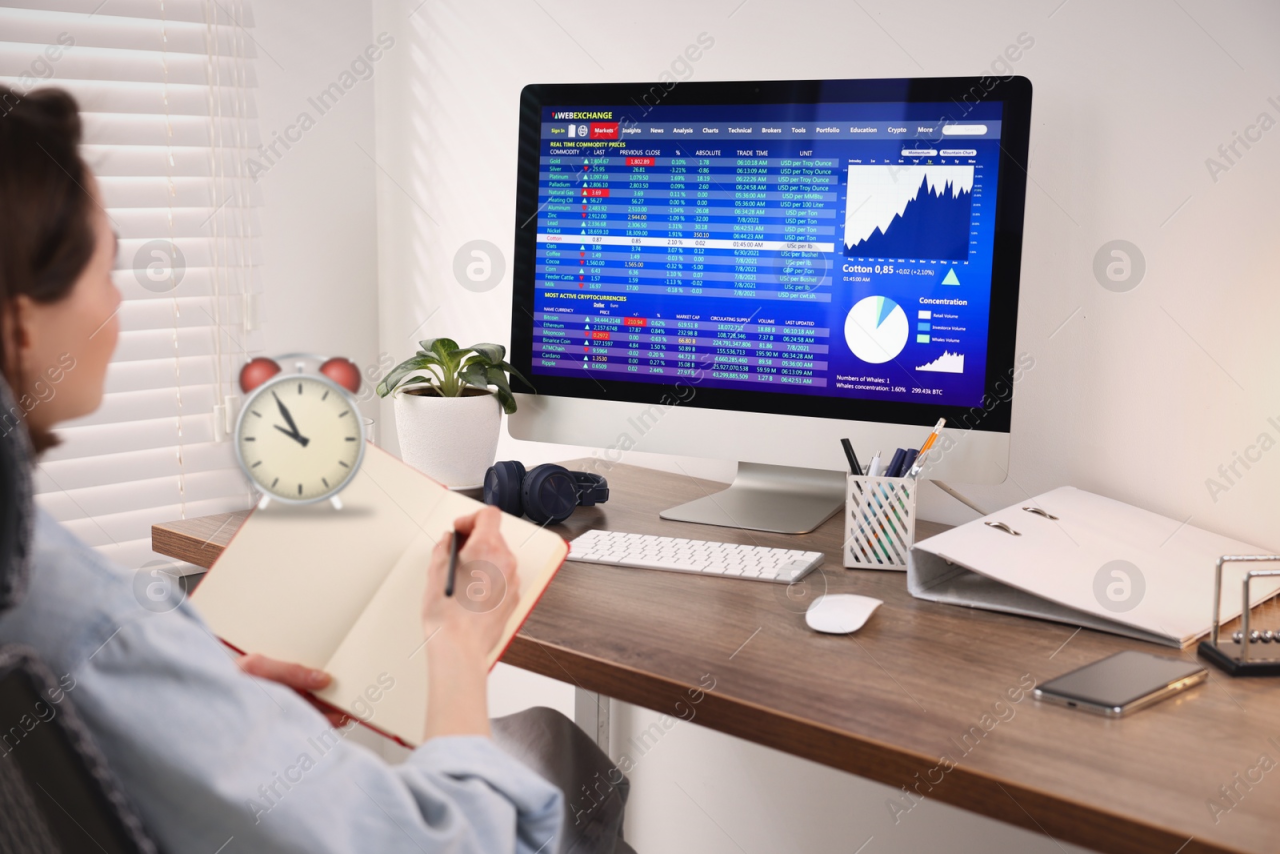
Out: {"hour": 9, "minute": 55}
